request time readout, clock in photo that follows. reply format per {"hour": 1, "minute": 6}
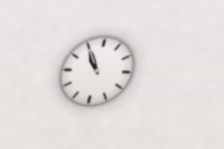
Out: {"hour": 10, "minute": 55}
